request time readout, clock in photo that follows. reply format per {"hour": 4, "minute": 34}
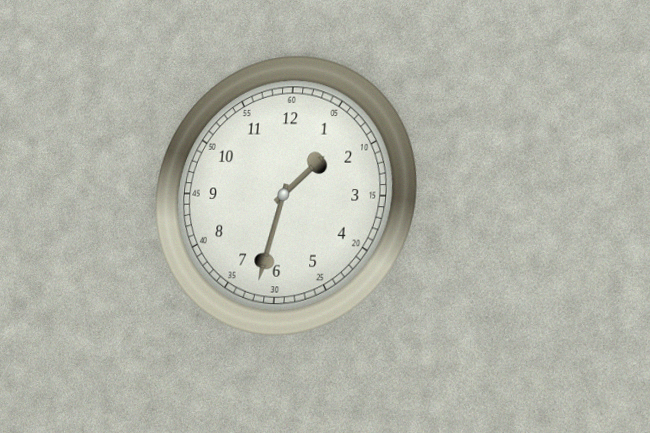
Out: {"hour": 1, "minute": 32}
